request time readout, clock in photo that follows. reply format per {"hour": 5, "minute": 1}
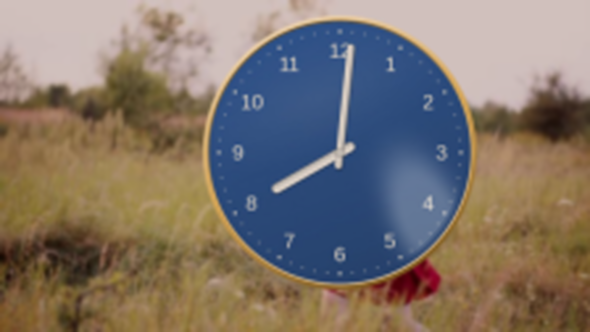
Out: {"hour": 8, "minute": 1}
